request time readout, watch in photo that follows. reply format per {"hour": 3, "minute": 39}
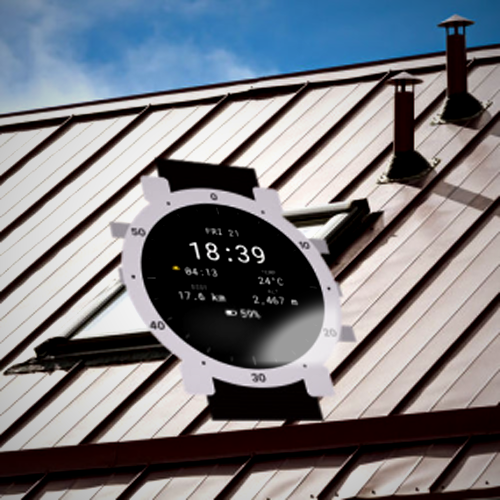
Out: {"hour": 18, "minute": 39}
